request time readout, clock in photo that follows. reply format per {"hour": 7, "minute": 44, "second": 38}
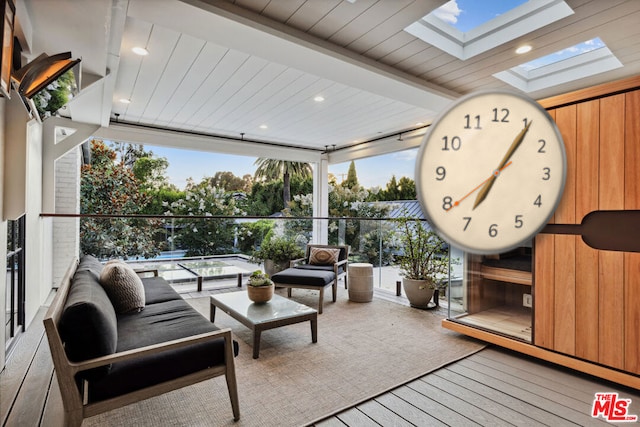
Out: {"hour": 7, "minute": 5, "second": 39}
